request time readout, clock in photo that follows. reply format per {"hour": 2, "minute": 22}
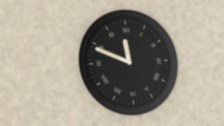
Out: {"hour": 11, "minute": 49}
